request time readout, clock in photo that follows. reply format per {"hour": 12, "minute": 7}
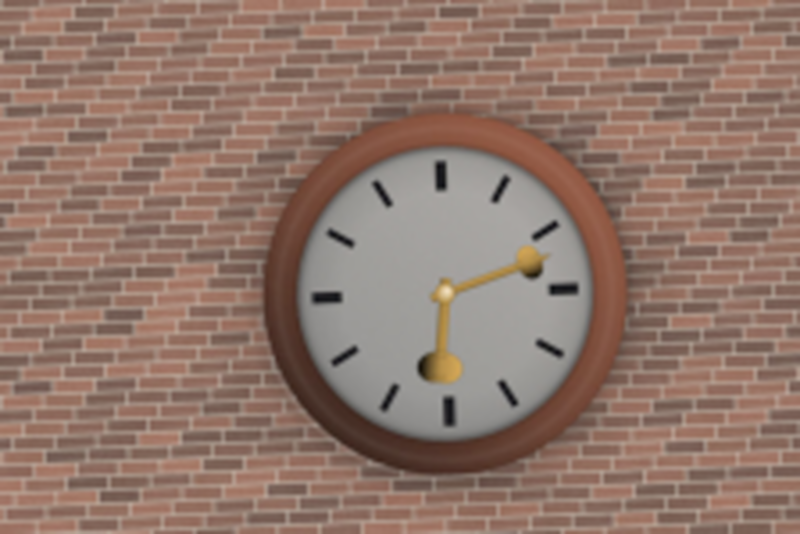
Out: {"hour": 6, "minute": 12}
